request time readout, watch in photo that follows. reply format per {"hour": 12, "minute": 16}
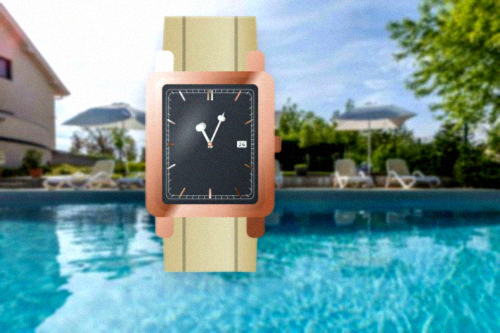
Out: {"hour": 11, "minute": 4}
